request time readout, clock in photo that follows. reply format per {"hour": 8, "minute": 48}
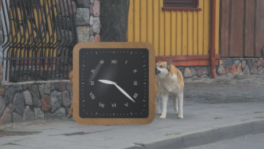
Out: {"hour": 9, "minute": 22}
